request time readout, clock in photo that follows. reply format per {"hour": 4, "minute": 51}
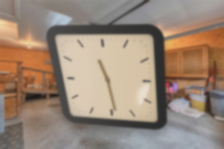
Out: {"hour": 11, "minute": 29}
